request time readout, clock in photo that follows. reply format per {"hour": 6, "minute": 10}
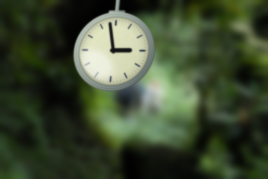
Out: {"hour": 2, "minute": 58}
